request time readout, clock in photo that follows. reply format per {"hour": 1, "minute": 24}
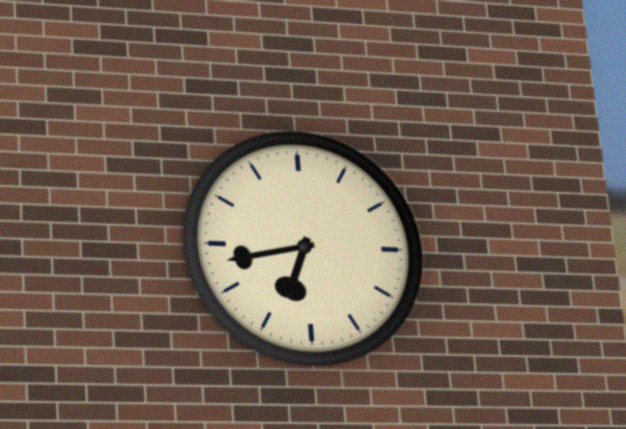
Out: {"hour": 6, "minute": 43}
